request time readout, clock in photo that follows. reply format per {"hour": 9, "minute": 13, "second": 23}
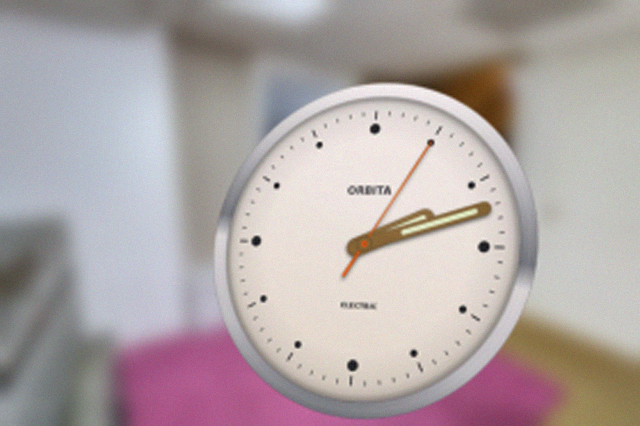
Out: {"hour": 2, "minute": 12, "second": 5}
